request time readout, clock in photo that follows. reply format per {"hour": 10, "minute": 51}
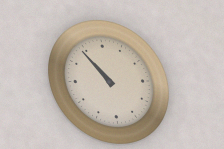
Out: {"hour": 10, "minute": 54}
